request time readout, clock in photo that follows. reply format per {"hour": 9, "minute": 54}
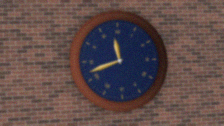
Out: {"hour": 11, "minute": 42}
